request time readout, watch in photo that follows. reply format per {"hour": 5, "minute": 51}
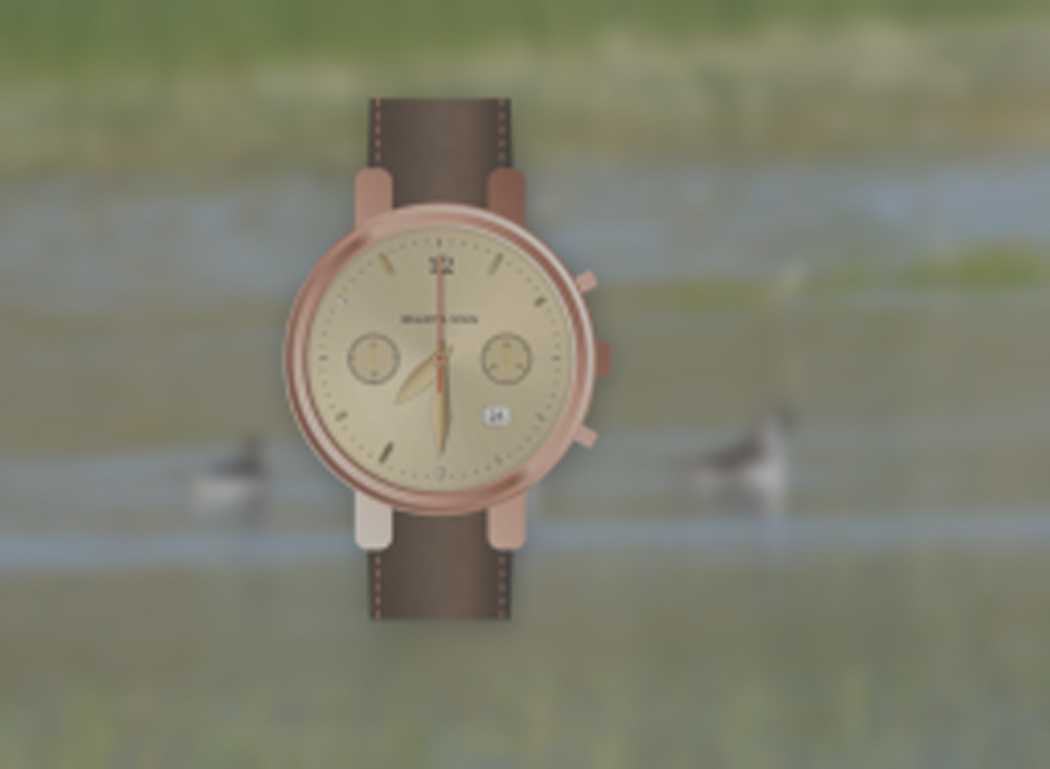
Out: {"hour": 7, "minute": 30}
